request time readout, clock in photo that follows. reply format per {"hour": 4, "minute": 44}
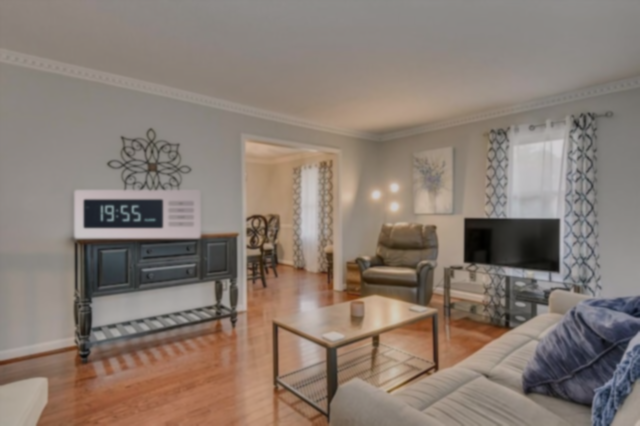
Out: {"hour": 19, "minute": 55}
